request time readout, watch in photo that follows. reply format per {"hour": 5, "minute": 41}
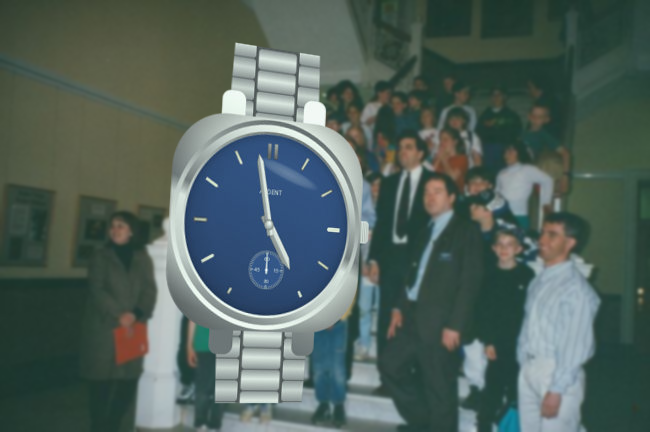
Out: {"hour": 4, "minute": 58}
